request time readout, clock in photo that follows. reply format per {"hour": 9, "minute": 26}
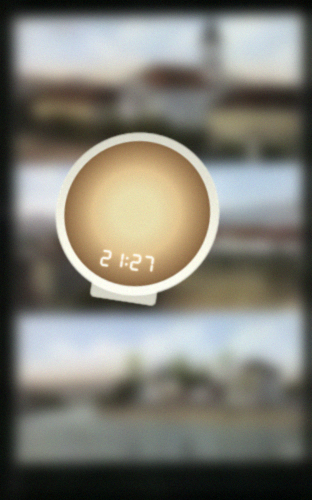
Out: {"hour": 21, "minute": 27}
